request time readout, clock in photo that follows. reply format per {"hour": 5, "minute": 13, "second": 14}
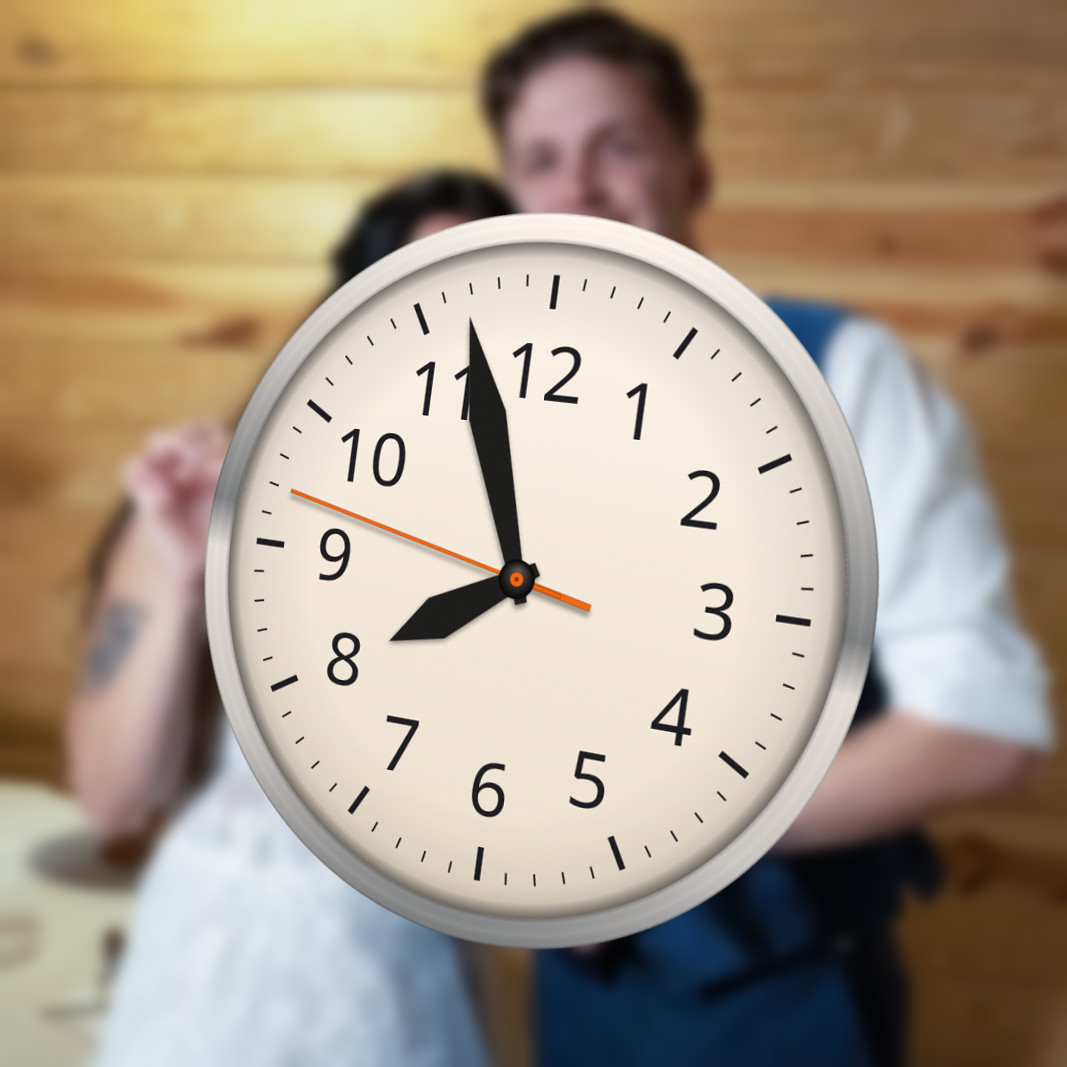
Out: {"hour": 7, "minute": 56, "second": 47}
